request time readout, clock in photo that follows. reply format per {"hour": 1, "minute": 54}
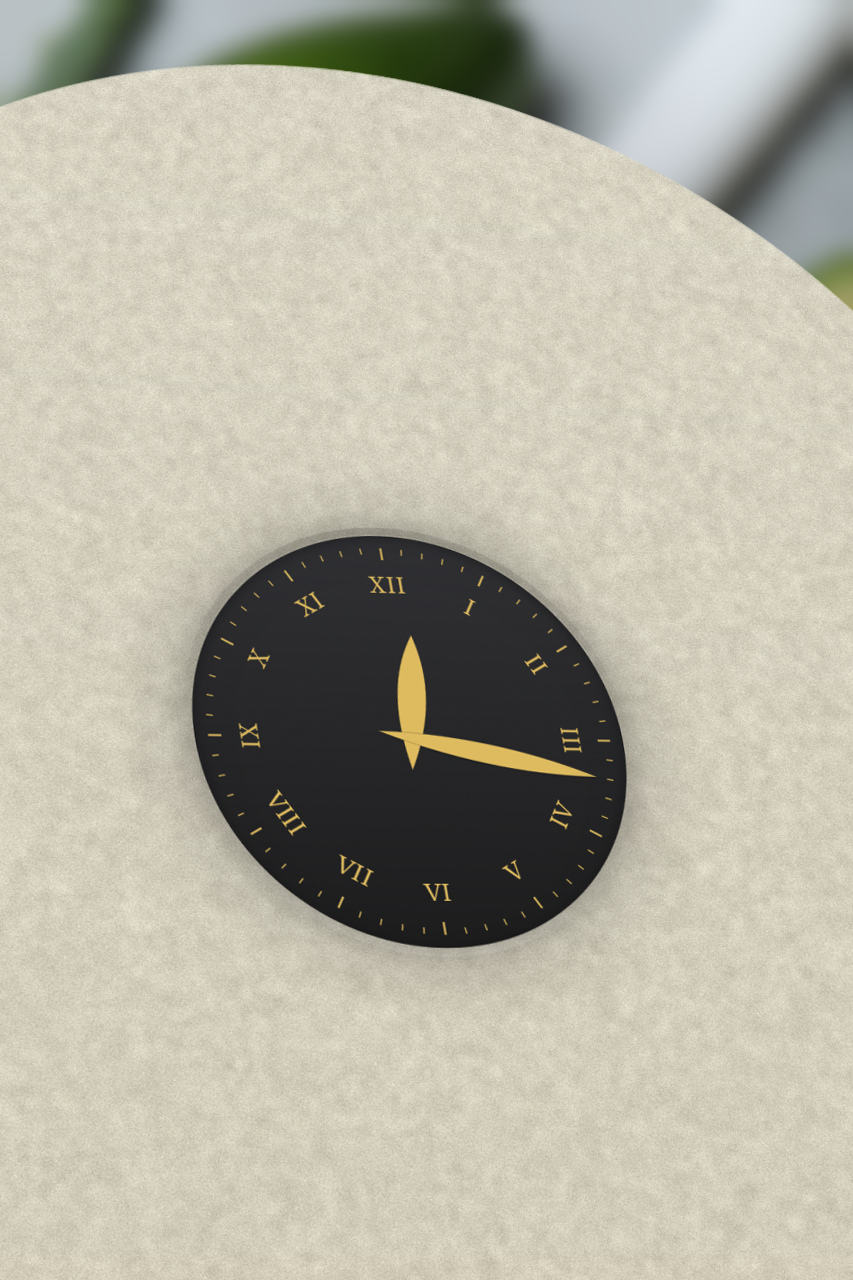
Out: {"hour": 12, "minute": 17}
